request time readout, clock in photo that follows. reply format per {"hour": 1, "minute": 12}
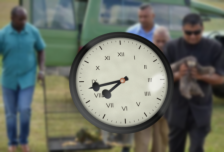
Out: {"hour": 7, "minute": 43}
